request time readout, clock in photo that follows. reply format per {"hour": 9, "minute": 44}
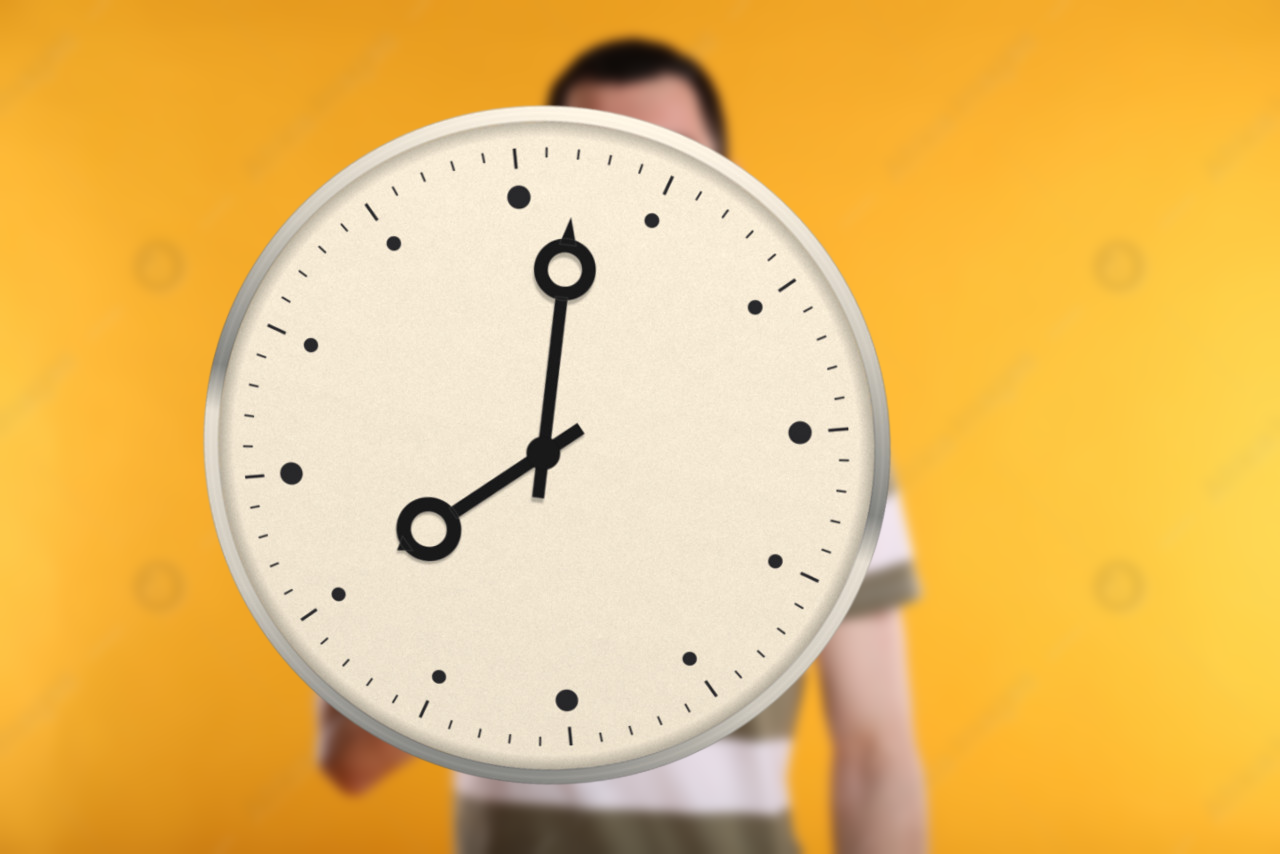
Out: {"hour": 8, "minute": 2}
